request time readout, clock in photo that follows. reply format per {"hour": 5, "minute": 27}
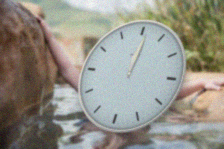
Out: {"hour": 12, "minute": 1}
